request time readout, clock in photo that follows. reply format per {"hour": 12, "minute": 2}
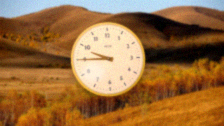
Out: {"hour": 9, "minute": 45}
